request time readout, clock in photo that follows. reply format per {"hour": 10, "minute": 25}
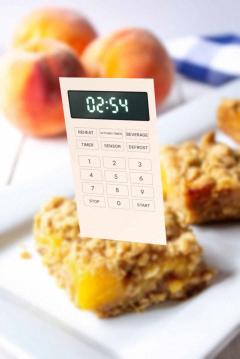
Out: {"hour": 2, "minute": 54}
